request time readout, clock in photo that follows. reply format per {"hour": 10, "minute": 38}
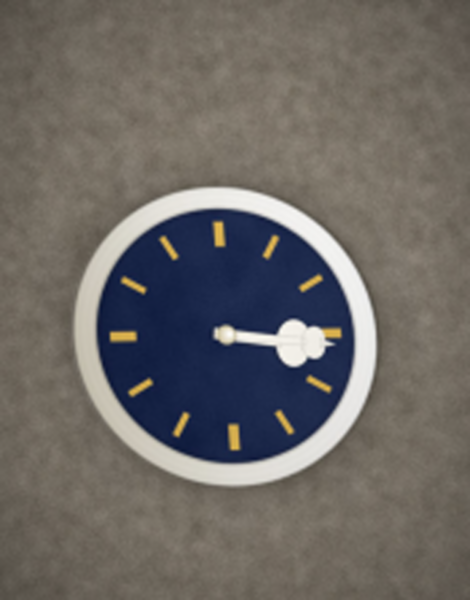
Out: {"hour": 3, "minute": 16}
